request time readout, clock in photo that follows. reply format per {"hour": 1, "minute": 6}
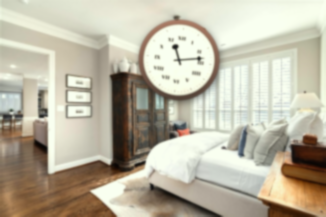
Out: {"hour": 11, "minute": 13}
